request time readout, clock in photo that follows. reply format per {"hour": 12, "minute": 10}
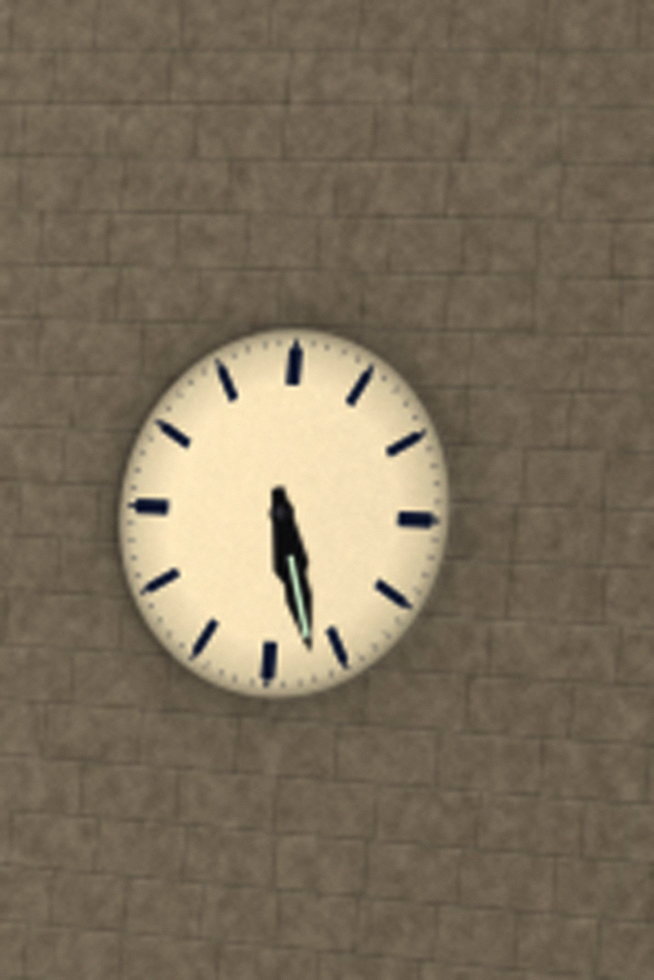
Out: {"hour": 5, "minute": 27}
